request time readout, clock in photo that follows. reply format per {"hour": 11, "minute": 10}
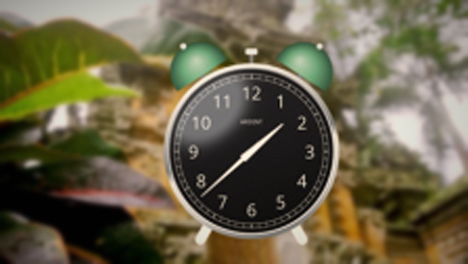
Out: {"hour": 1, "minute": 38}
